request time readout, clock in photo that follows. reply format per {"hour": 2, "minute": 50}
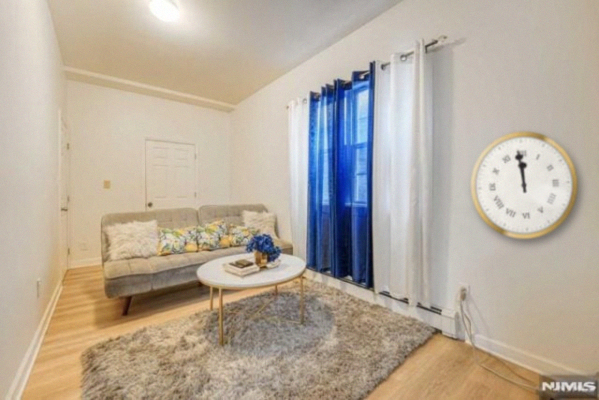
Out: {"hour": 11, "minute": 59}
